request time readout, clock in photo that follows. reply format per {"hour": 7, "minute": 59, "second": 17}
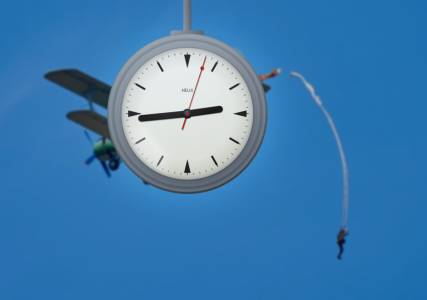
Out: {"hour": 2, "minute": 44, "second": 3}
